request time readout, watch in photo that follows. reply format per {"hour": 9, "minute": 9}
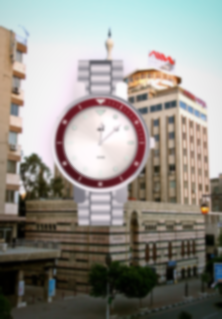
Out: {"hour": 12, "minute": 8}
